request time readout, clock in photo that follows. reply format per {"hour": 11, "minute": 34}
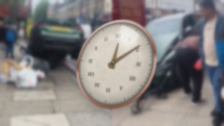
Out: {"hour": 12, "minute": 9}
